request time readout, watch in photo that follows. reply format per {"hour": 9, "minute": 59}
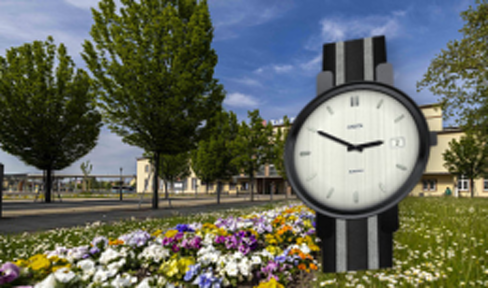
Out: {"hour": 2, "minute": 50}
